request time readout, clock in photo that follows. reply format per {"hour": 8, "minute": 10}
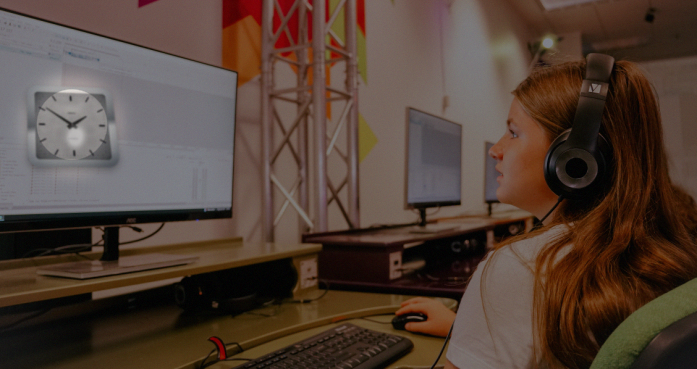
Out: {"hour": 1, "minute": 51}
